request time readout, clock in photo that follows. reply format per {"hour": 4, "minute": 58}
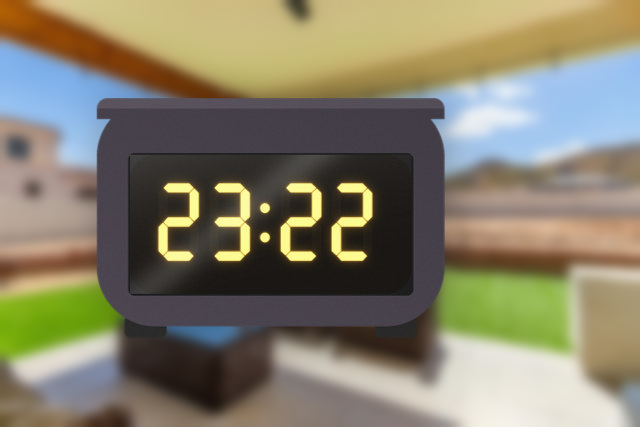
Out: {"hour": 23, "minute": 22}
